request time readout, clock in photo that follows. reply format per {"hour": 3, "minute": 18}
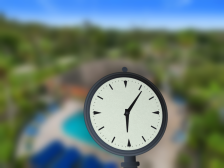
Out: {"hour": 6, "minute": 6}
